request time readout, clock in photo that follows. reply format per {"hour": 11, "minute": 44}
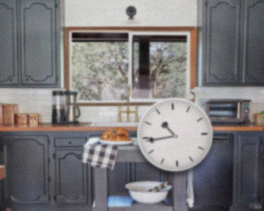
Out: {"hour": 10, "minute": 44}
